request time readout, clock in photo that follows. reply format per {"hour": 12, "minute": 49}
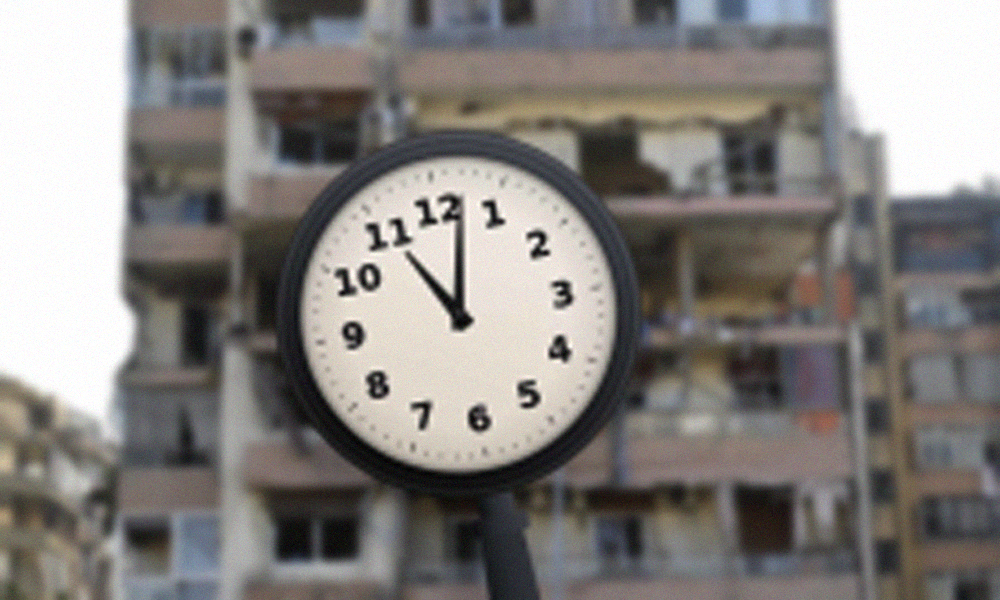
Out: {"hour": 11, "minute": 2}
